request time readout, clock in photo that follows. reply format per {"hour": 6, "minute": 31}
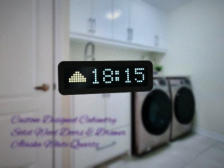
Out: {"hour": 18, "minute": 15}
